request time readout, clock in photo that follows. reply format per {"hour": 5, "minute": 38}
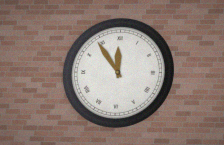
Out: {"hour": 11, "minute": 54}
